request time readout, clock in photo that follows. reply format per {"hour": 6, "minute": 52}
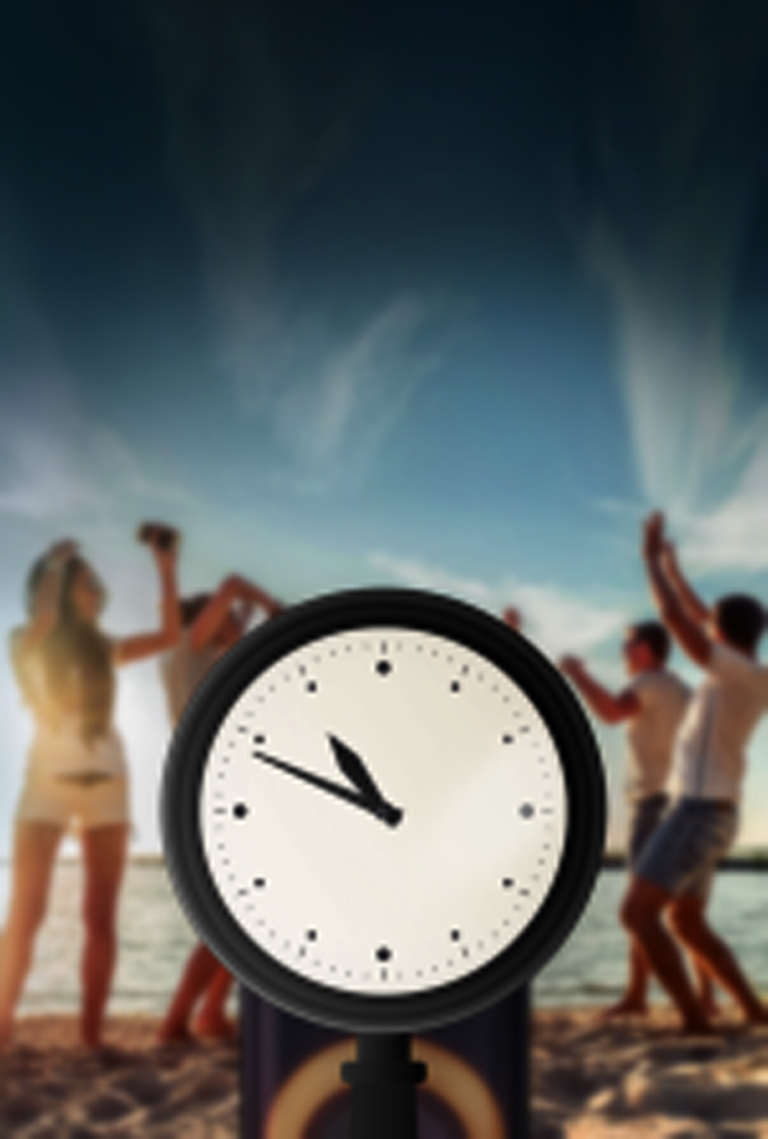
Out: {"hour": 10, "minute": 49}
